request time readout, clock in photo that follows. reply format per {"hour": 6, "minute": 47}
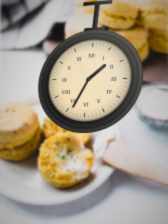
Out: {"hour": 1, "minute": 34}
